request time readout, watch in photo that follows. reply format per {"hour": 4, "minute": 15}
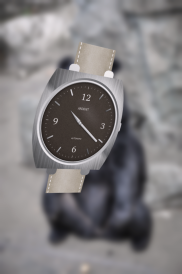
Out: {"hour": 10, "minute": 21}
